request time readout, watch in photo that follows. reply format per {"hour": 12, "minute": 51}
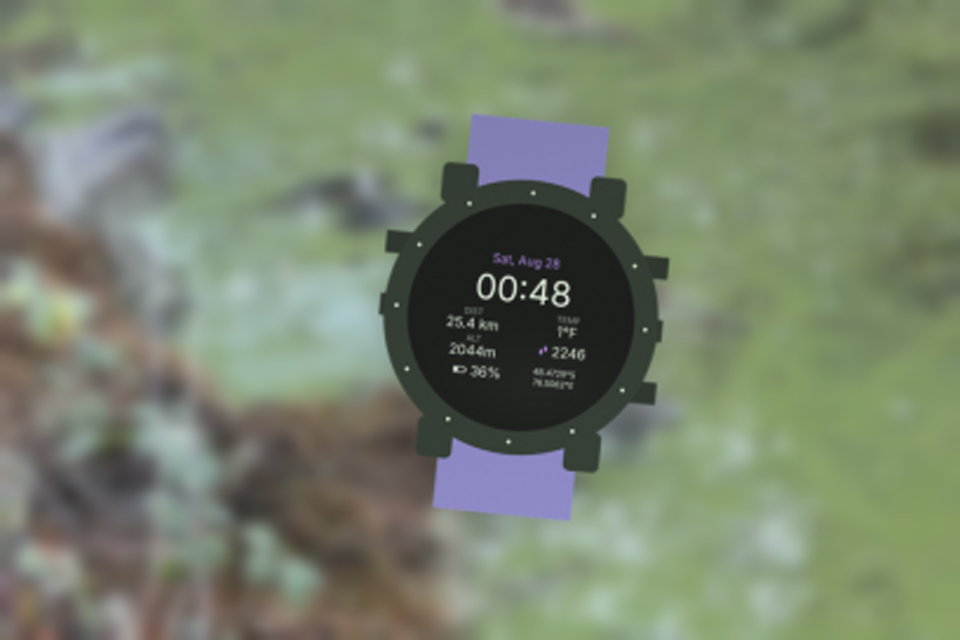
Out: {"hour": 0, "minute": 48}
